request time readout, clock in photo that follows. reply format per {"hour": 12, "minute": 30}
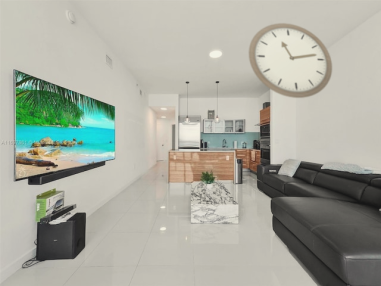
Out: {"hour": 11, "minute": 13}
